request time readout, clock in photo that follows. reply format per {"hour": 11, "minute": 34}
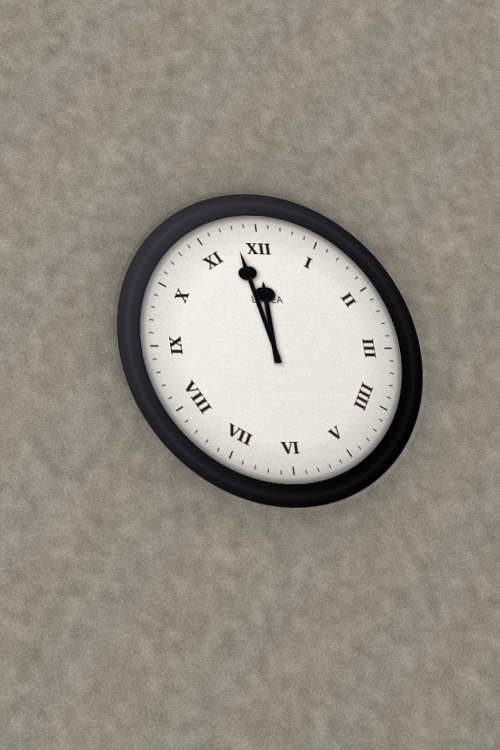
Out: {"hour": 11, "minute": 58}
